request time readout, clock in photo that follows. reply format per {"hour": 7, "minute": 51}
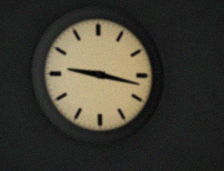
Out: {"hour": 9, "minute": 17}
